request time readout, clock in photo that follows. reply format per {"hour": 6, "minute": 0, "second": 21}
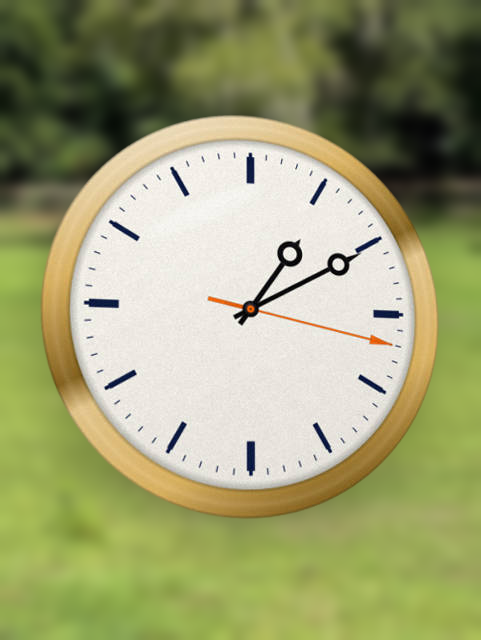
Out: {"hour": 1, "minute": 10, "second": 17}
